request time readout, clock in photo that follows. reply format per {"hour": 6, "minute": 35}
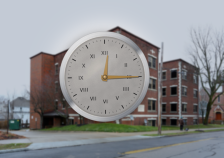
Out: {"hour": 12, "minute": 15}
